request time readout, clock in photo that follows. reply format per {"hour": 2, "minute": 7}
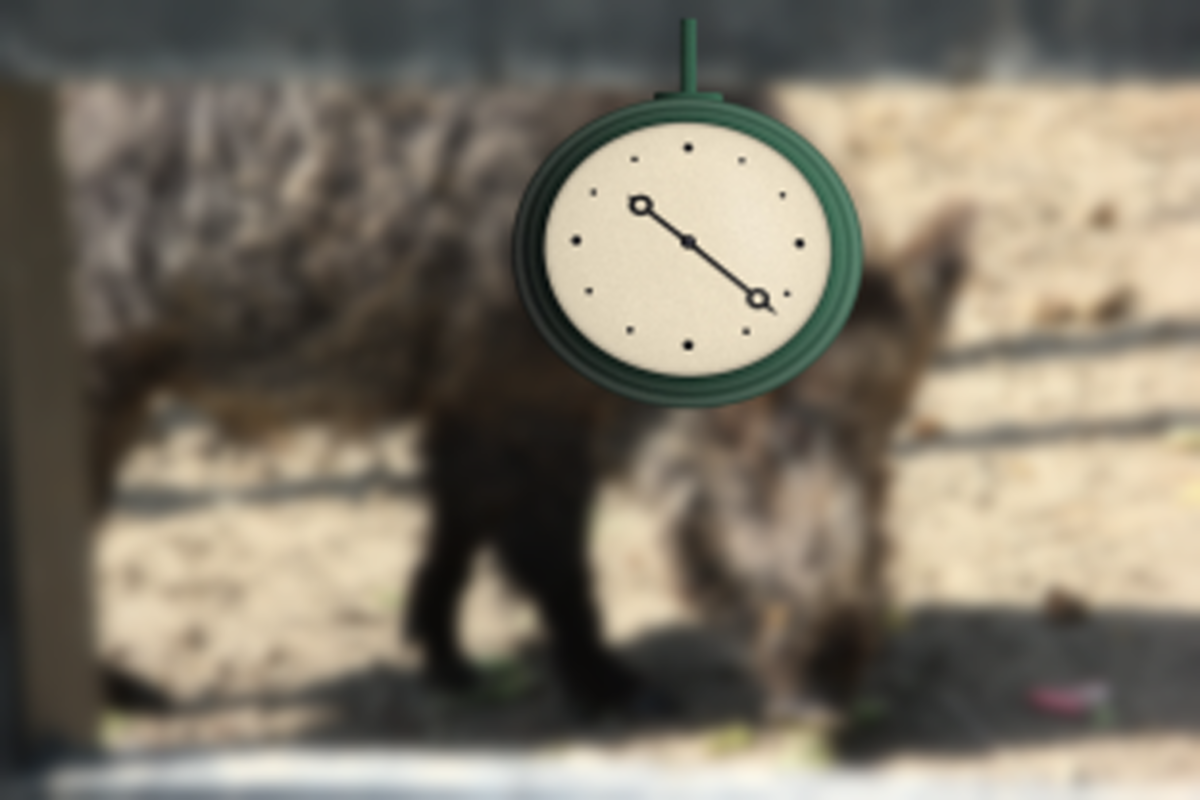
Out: {"hour": 10, "minute": 22}
